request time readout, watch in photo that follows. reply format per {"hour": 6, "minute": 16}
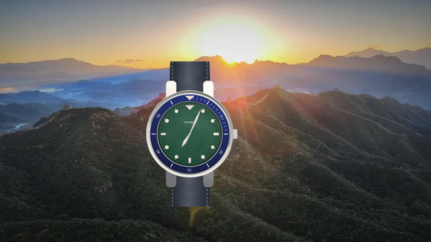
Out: {"hour": 7, "minute": 4}
